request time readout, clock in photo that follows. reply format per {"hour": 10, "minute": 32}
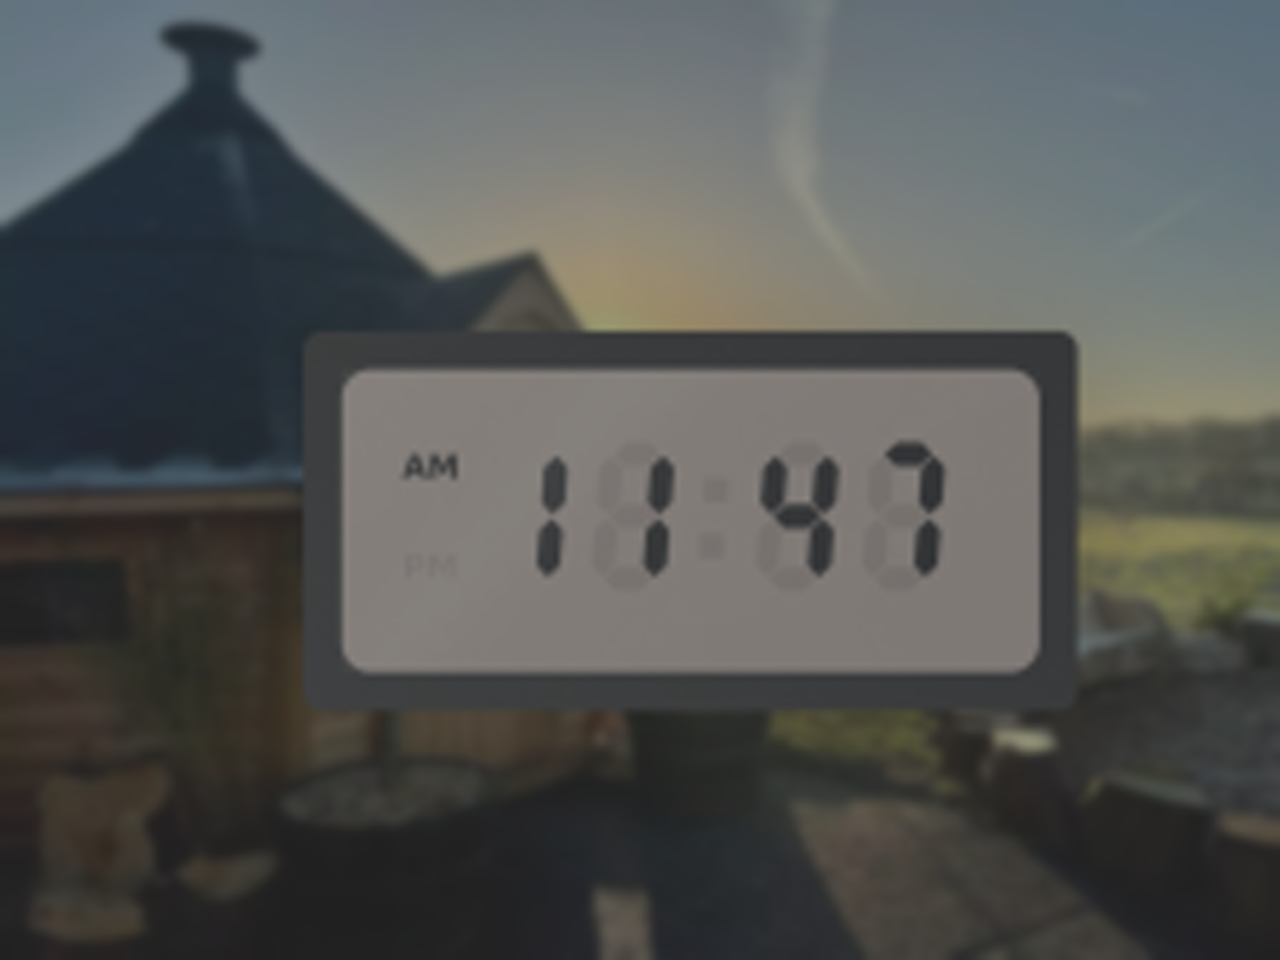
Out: {"hour": 11, "minute": 47}
